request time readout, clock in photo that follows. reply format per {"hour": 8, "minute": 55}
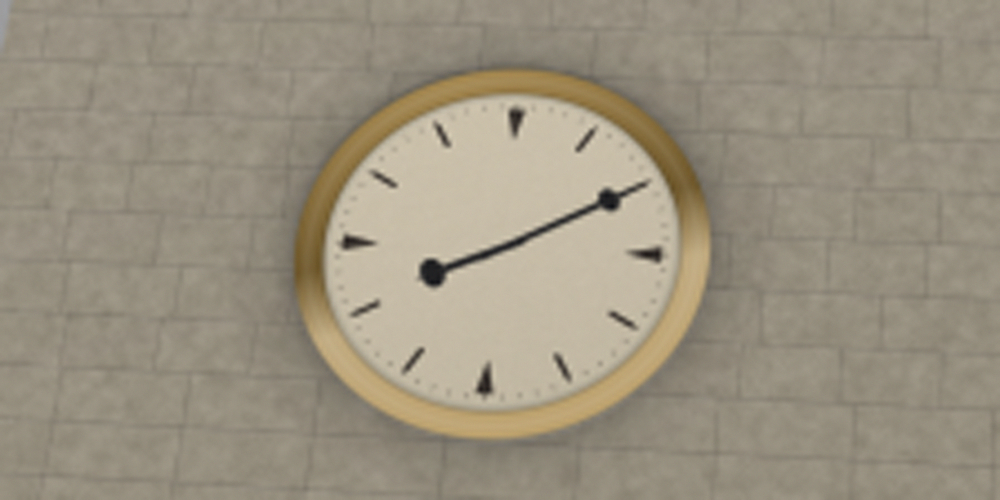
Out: {"hour": 8, "minute": 10}
